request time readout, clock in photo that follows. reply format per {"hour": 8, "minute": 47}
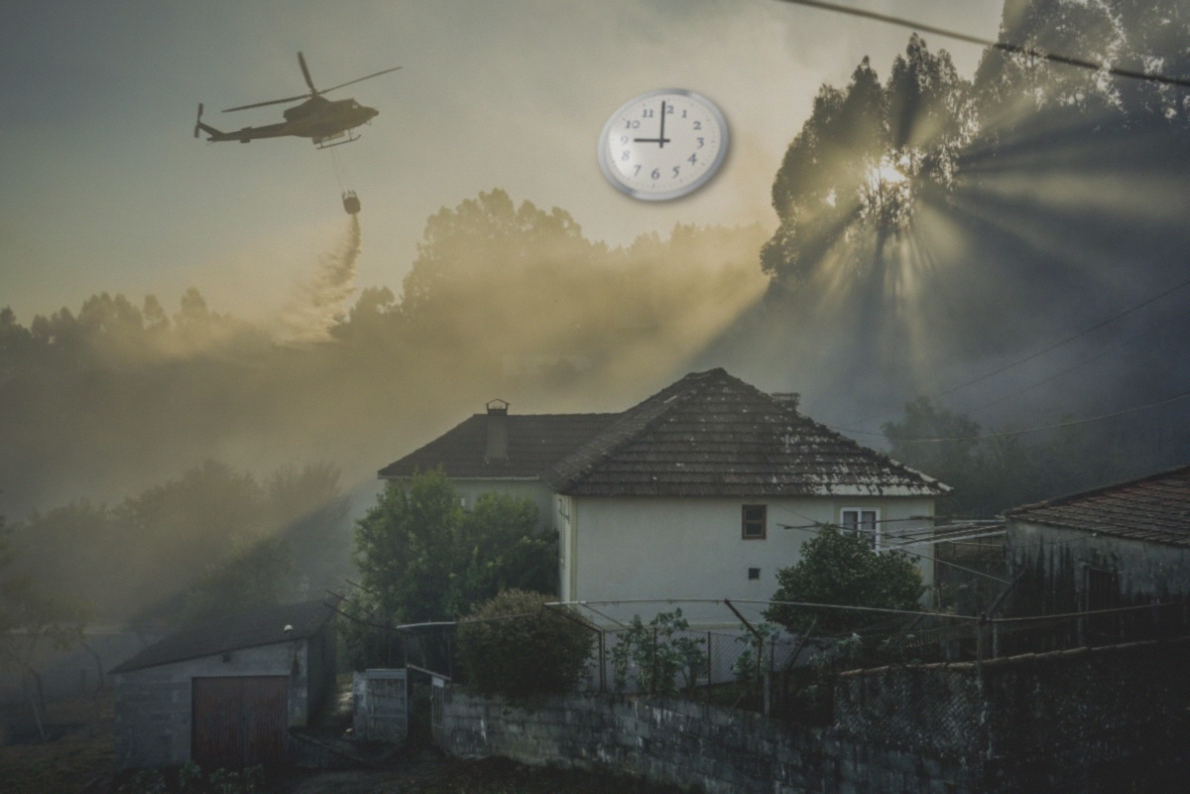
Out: {"hour": 8, "minute": 59}
